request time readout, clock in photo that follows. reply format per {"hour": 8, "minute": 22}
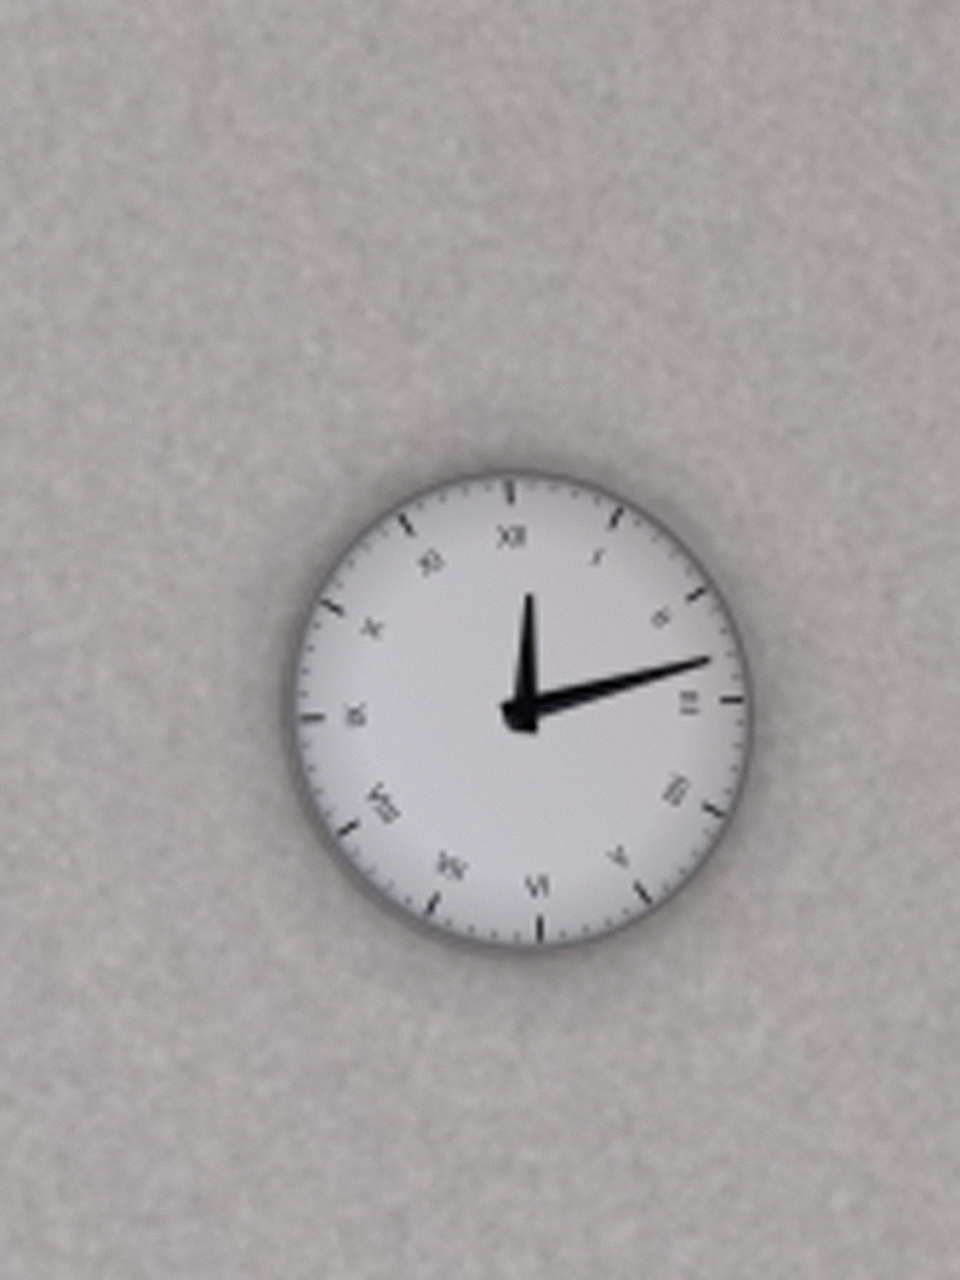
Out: {"hour": 12, "minute": 13}
